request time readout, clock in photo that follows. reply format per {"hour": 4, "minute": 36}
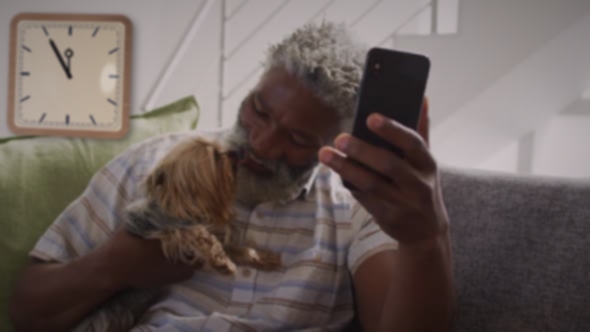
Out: {"hour": 11, "minute": 55}
